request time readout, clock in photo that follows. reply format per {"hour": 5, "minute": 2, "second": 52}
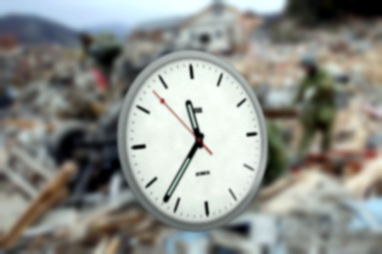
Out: {"hour": 11, "minute": 36, "second": 53}
